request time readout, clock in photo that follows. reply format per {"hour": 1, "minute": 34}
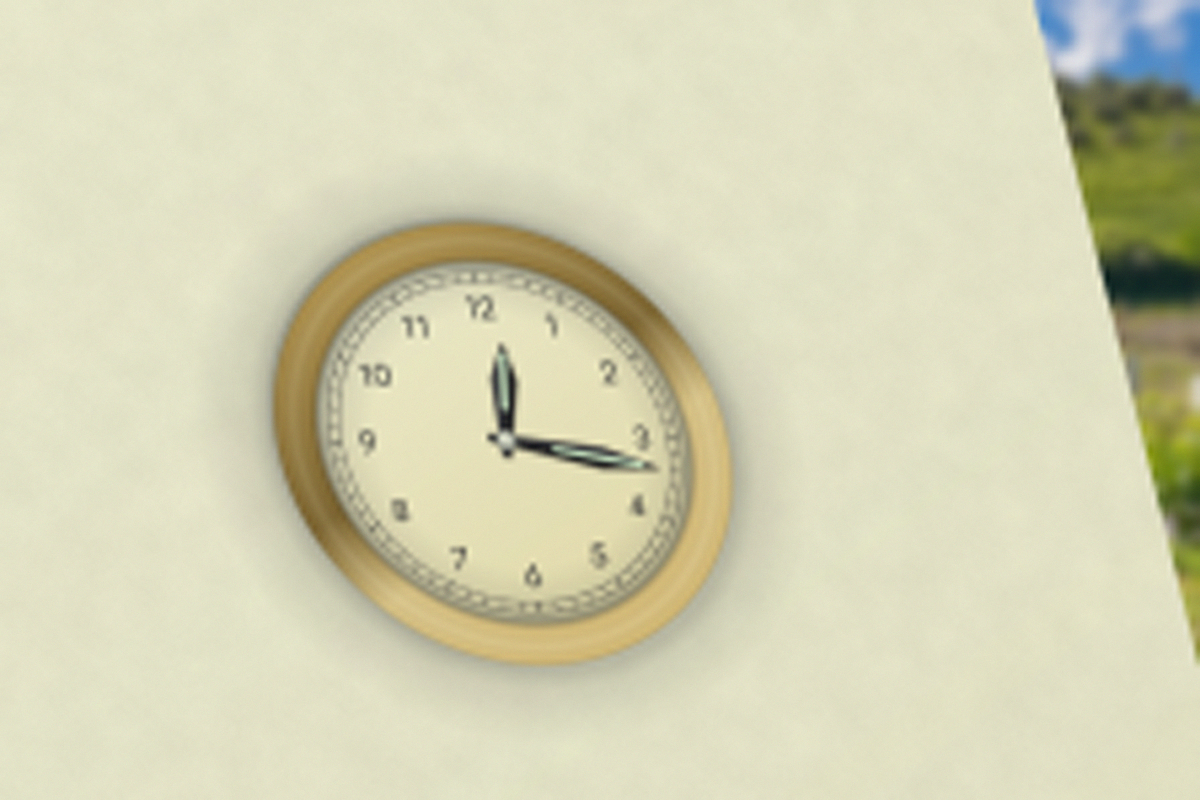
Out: {"hour": 12, "minute": 17}
